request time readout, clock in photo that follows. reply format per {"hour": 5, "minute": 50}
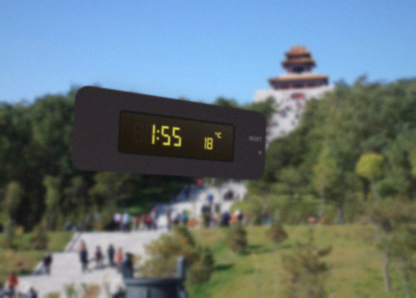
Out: {"hour": 1, "minute": 55}
